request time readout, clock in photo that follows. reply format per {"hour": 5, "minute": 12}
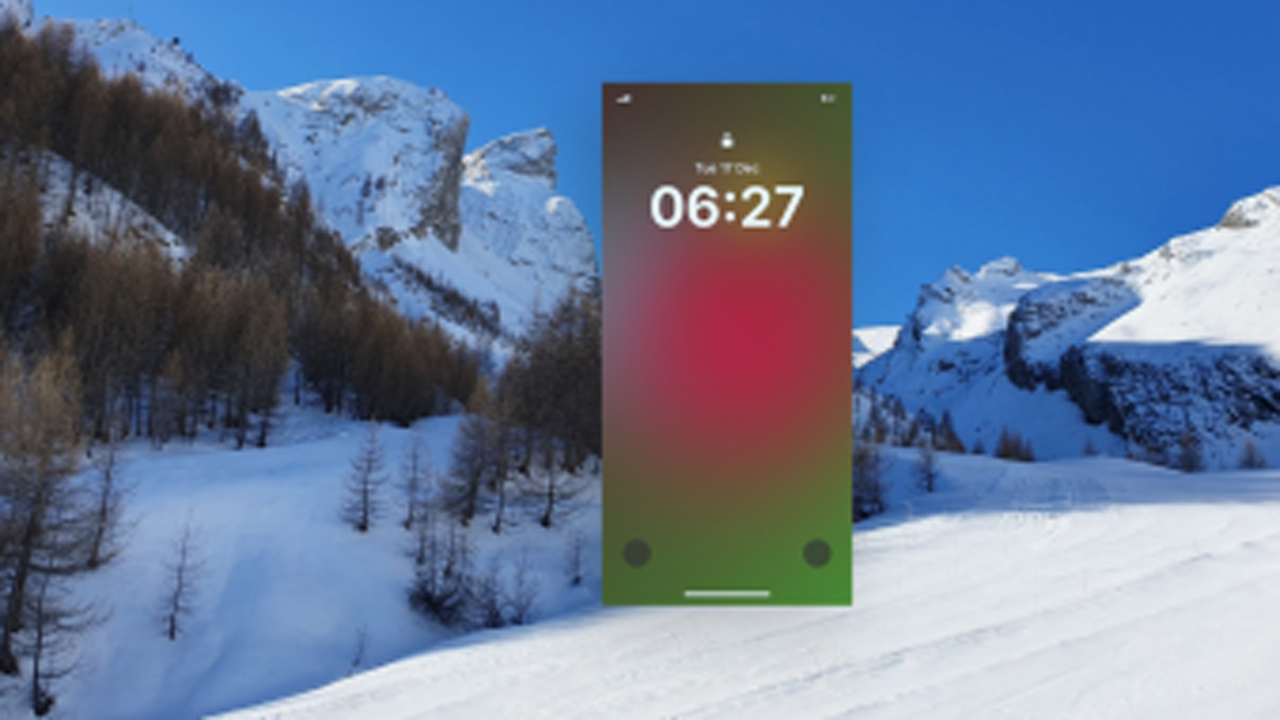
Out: {"hour": 6, "minute": 27}
